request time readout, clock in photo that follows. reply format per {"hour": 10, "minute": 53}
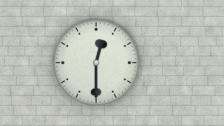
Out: {"hour": 12, "minute": 30}
